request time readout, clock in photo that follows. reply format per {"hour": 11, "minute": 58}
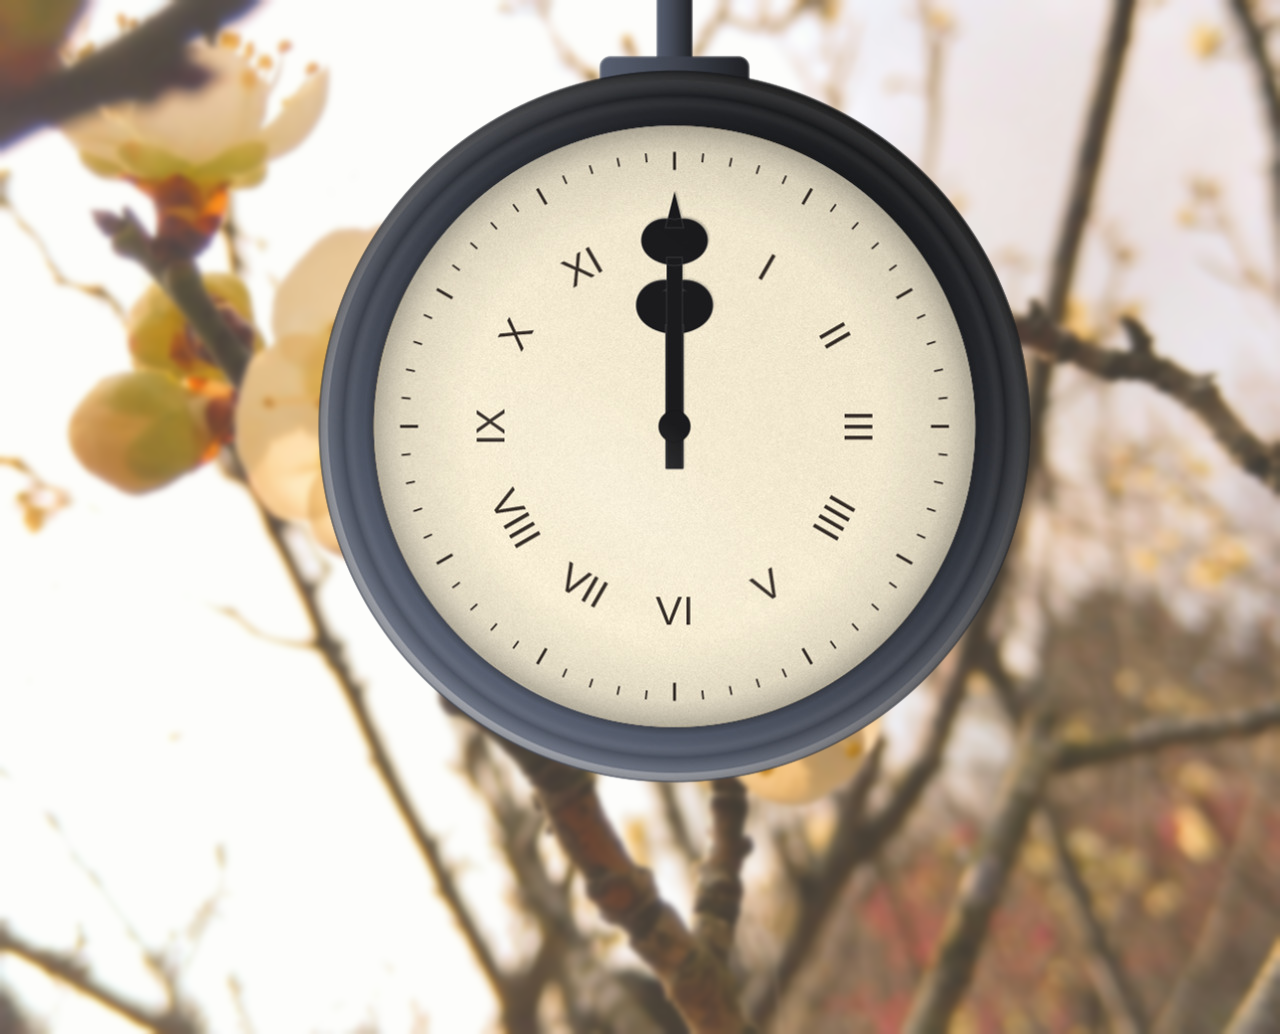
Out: {"hour": 12, "minute": 0}
